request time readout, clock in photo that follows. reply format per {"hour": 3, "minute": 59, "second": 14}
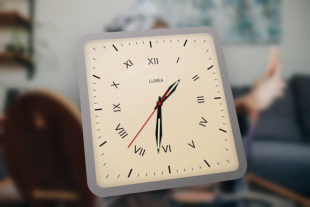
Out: {"hour": 1, "minute": 31, "second": 37}
